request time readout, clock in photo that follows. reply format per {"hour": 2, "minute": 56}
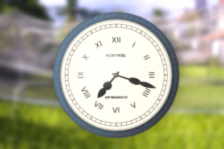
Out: {"hour": 7, "minute": 18}
